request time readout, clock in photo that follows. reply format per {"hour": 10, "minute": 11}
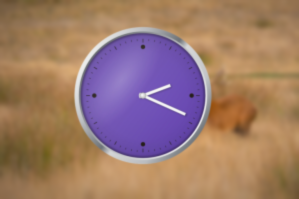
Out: {"hour": 2, "minute": 19}
